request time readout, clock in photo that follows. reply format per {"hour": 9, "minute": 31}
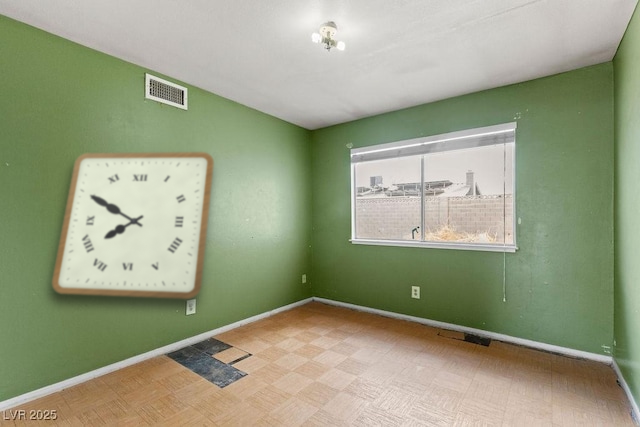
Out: {"hour": 7, "minute": 50}
